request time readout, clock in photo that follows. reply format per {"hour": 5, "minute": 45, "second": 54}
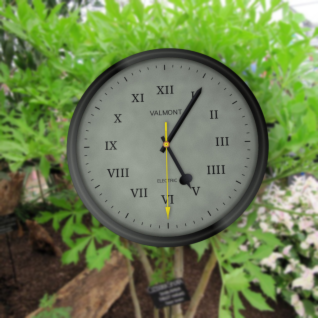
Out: {"hour": 5, "minute": 5, "second": 30}
